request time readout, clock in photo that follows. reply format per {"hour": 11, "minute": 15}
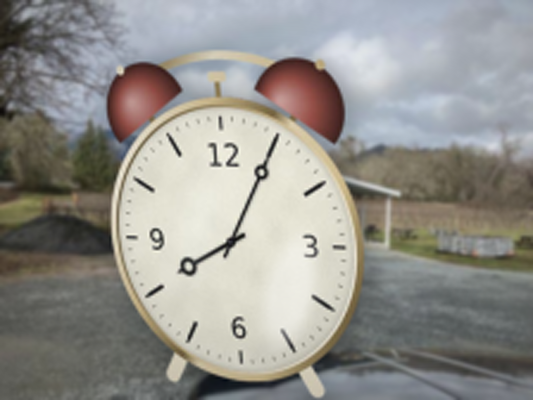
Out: {"hour": 8, "minute": 5}
